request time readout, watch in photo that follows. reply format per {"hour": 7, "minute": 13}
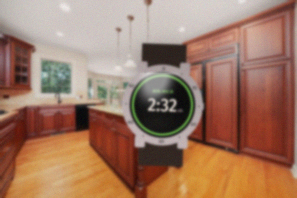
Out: {"hour": 2, "minute": 32}
